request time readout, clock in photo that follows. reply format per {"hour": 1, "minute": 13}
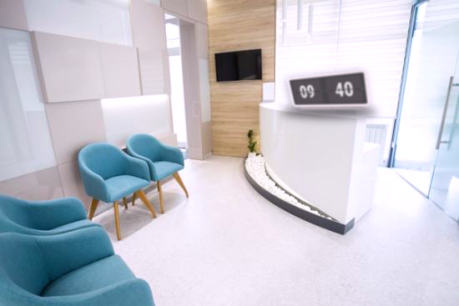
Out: {"hour": 9, "minute": 40}
